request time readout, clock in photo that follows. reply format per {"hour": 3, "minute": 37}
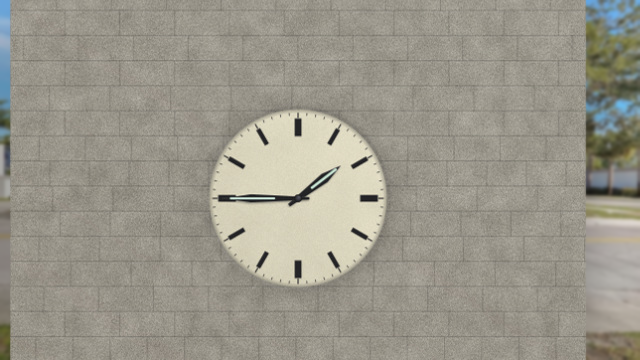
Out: {"hour": 1, "minute": 45}
